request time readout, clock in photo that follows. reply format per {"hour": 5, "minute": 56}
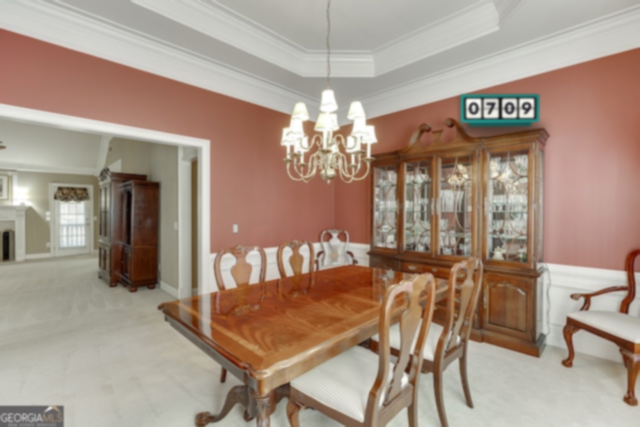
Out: {"hour": 7, "minute": 9}
